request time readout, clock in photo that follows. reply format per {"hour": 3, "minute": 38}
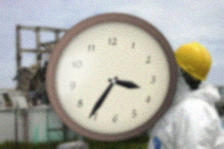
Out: {"hour": 3, "minute": 36}
